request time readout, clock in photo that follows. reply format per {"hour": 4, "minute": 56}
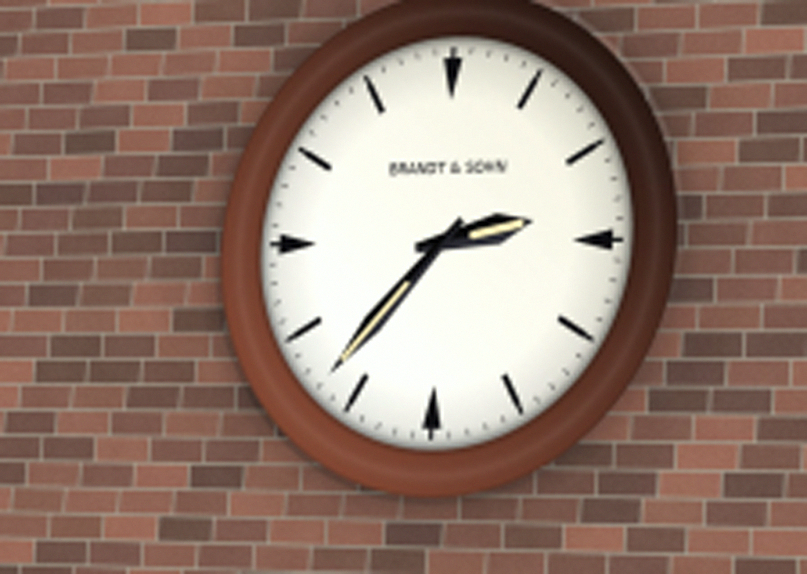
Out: {"hour": 2, "minute": 37}
